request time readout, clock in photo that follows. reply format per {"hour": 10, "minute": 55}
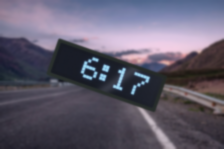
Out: {"hour": 6, "minute": 17}
